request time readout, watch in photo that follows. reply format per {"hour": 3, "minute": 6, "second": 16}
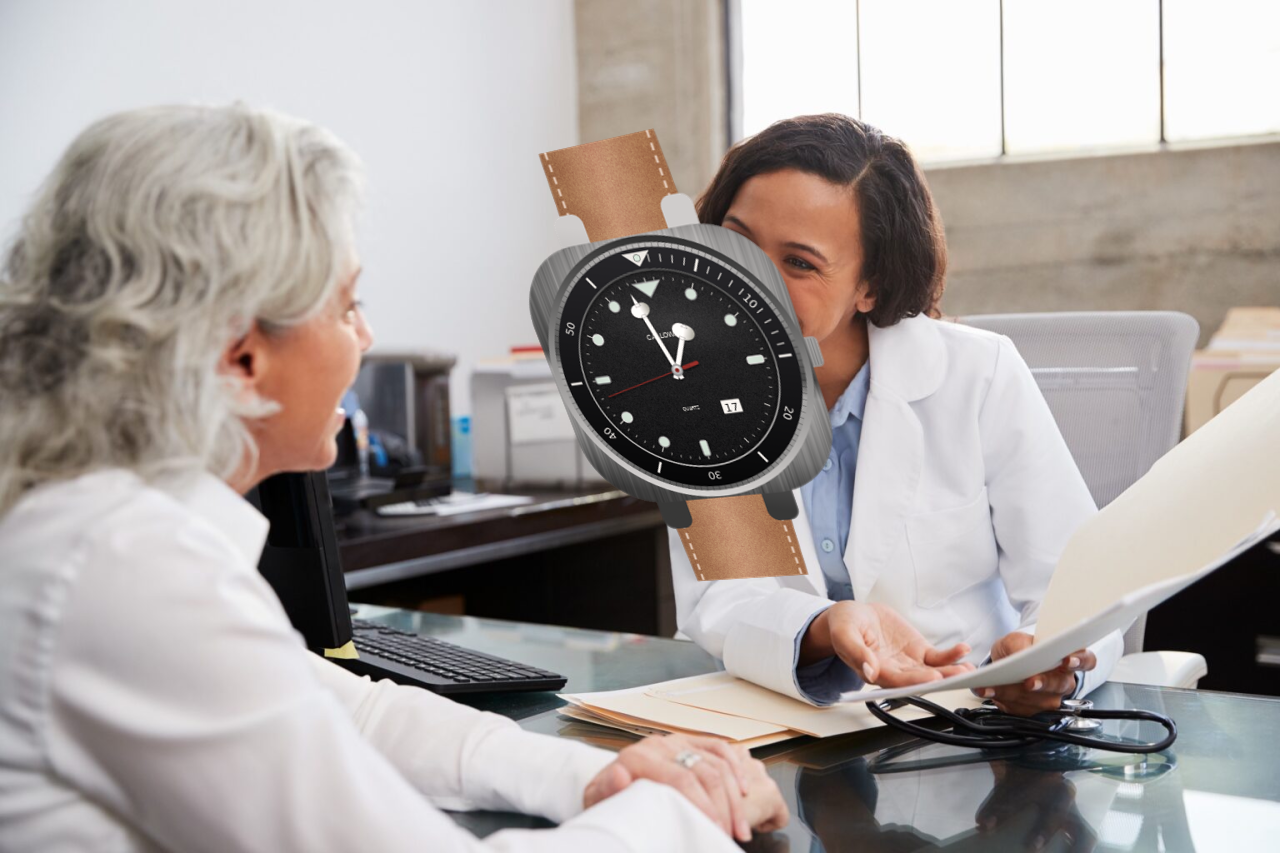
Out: {"hour": 12, "minute": 57, "second": 43}
